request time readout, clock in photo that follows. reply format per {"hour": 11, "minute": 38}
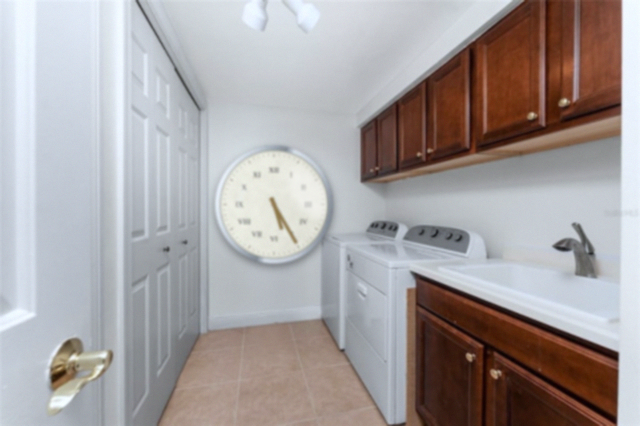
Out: {"hour": 5, "minute": 25}
